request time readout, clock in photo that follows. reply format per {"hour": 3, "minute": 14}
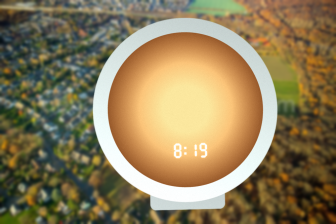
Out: {"hour": 8, "minute": 19}
